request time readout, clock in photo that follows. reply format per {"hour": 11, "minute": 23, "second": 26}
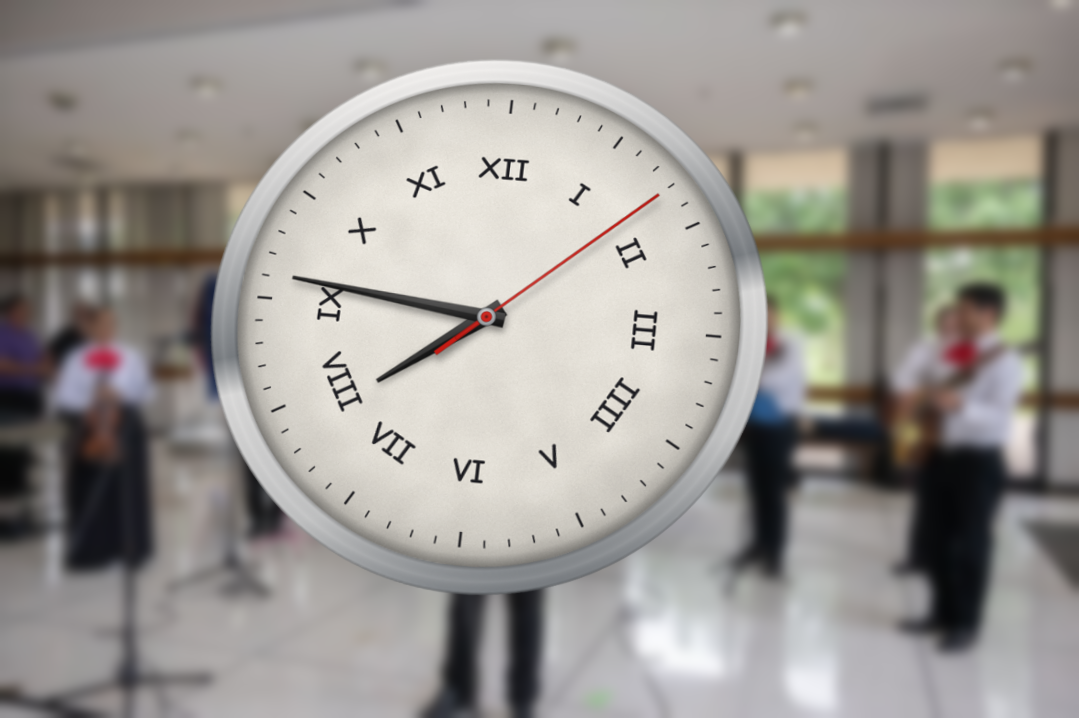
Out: {"hour": 7, "minute": 46, "second": 8}
